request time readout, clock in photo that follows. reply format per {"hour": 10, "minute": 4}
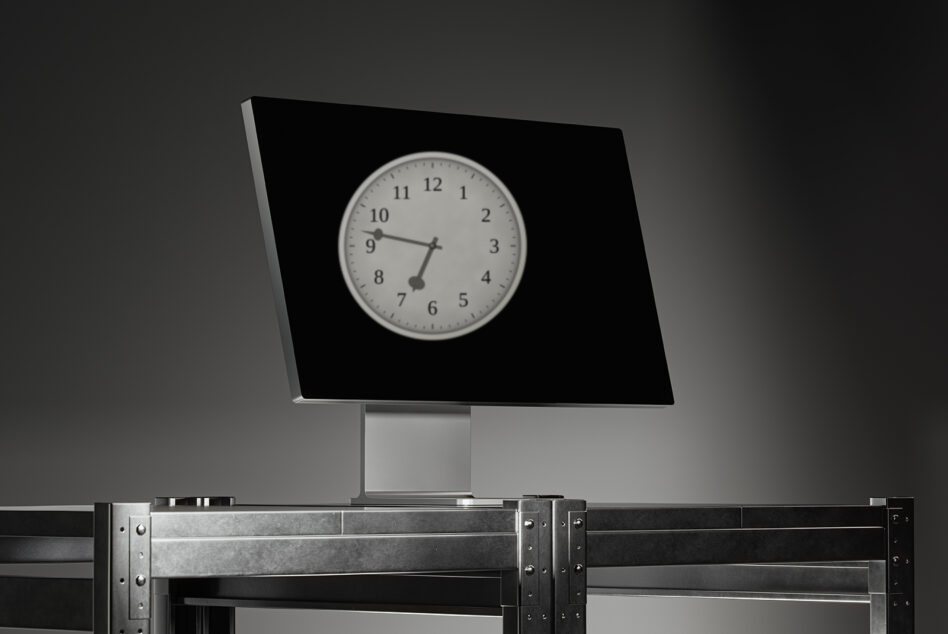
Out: {"hour": 6, "minute": 47}
